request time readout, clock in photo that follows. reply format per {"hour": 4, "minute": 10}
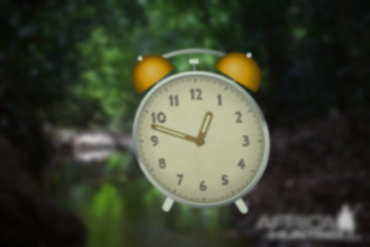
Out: {"hour": 12, "minute": 48}
